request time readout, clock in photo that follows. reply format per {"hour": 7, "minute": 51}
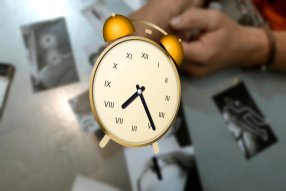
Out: {"hour": 7, "minute": 24}
